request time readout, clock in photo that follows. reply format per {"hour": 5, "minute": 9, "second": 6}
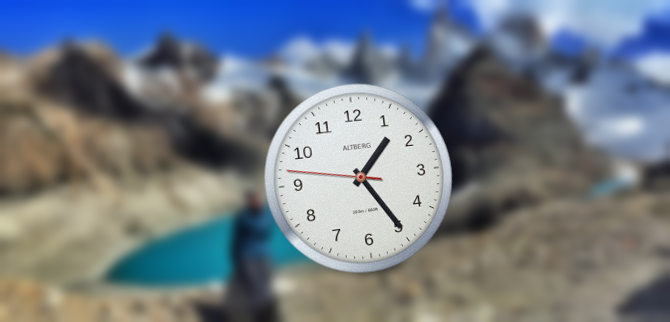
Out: {"hour": 1, "minute": 24, "second": 47}
